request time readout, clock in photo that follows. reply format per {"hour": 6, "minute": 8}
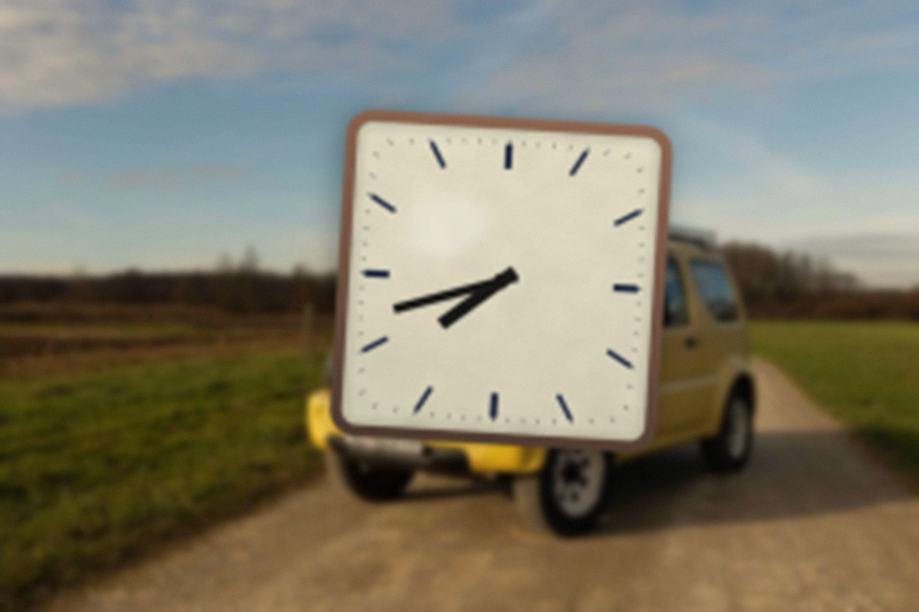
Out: {"hour": 7, "minute": 42}
